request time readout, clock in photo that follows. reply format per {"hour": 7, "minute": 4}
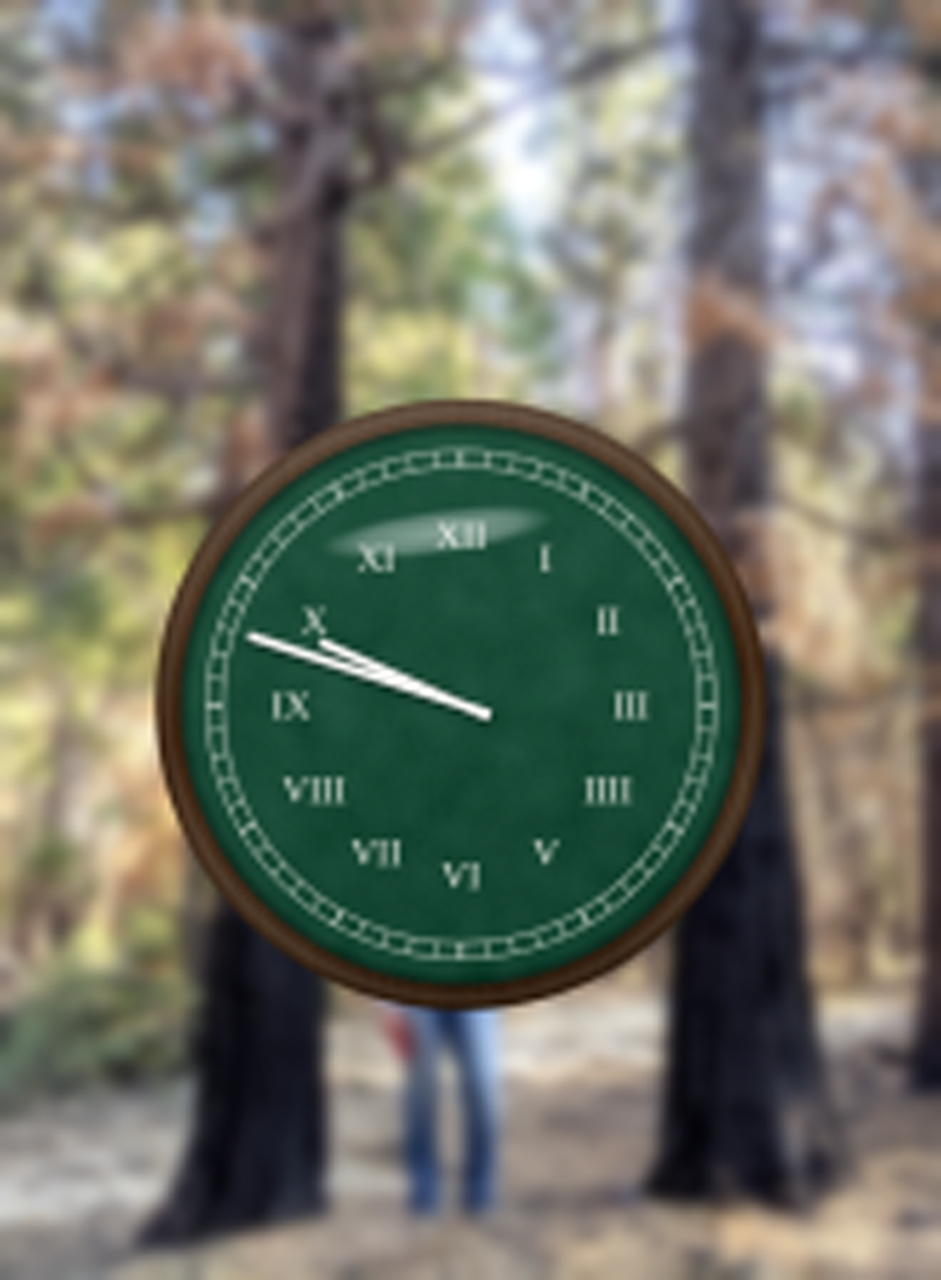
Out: {"hour": 9, "minute": 48}
